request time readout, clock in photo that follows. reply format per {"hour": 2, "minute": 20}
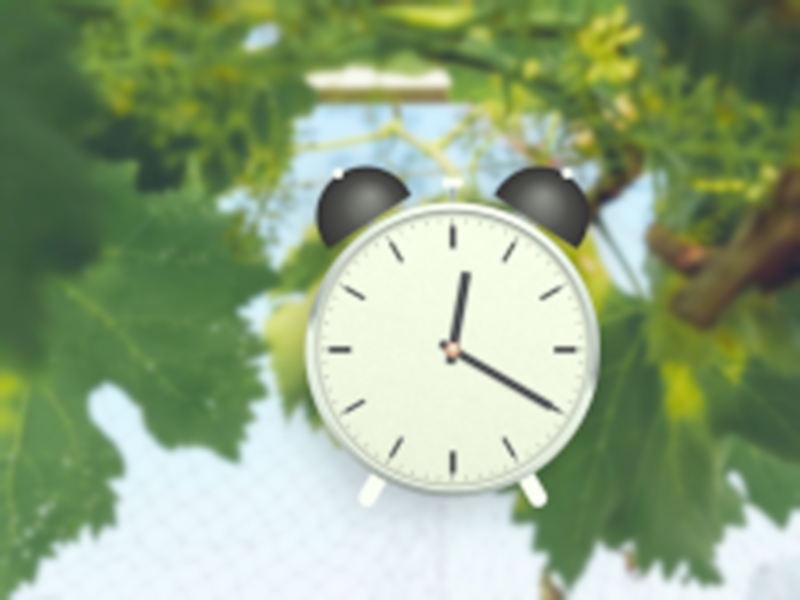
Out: {"hour": 12, "minute": 20}
